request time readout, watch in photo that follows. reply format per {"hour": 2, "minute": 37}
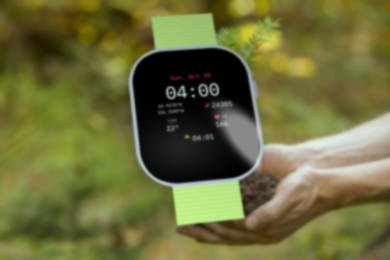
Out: {"hour": 4, "minute": 0}
